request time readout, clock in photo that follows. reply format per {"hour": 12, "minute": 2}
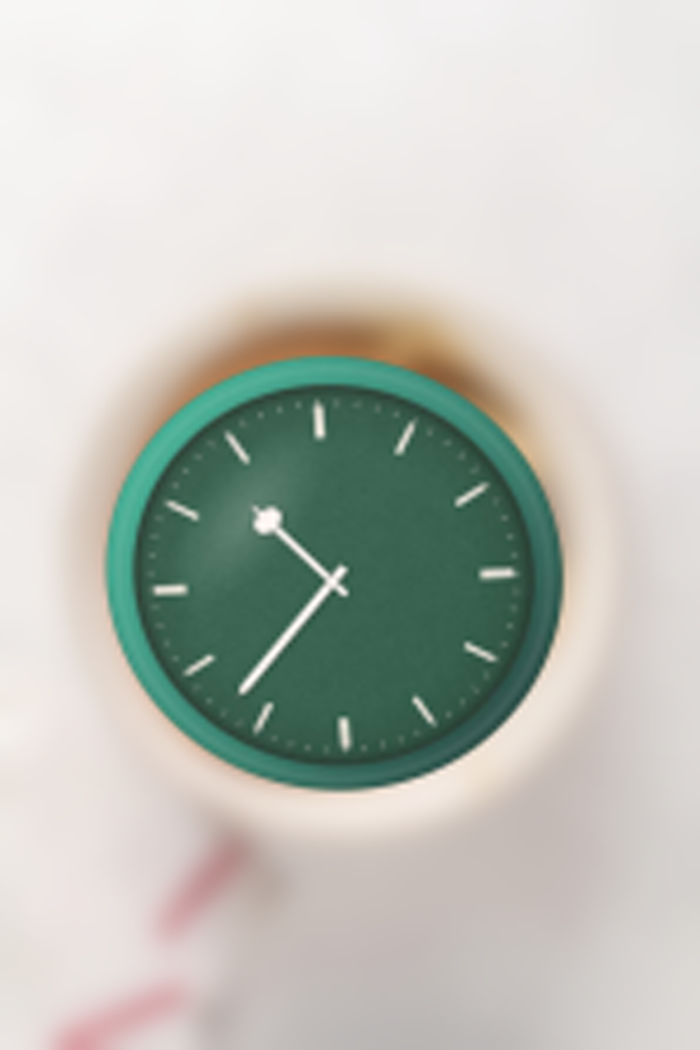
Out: {"hour": 10, "minute": 37}
